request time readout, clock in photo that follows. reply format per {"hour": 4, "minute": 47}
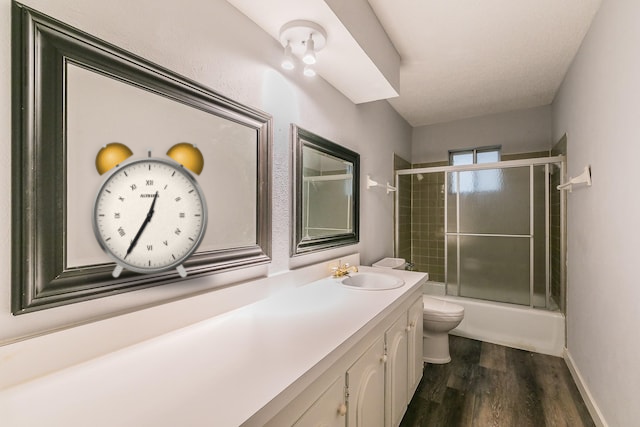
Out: {"hour": 12, "minute": 35}
